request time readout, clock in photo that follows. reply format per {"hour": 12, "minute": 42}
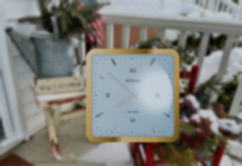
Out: {"hour": 7, "minute": 52}
